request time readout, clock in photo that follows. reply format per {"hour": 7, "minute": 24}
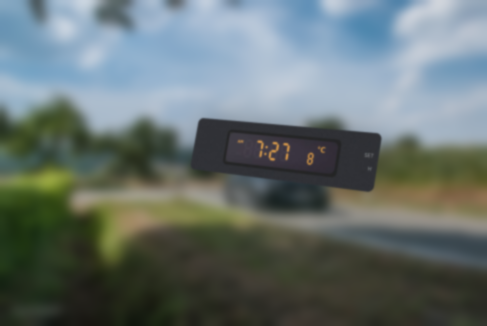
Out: {"hour": 7, "minute": 27}
